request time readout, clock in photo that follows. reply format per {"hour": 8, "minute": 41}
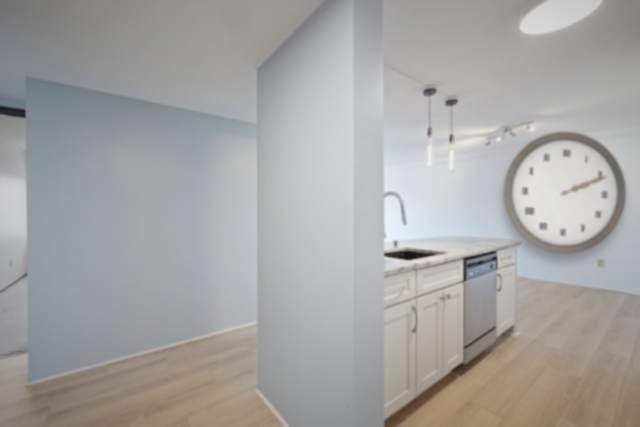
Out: {"hour": 2, "minute": 11}
